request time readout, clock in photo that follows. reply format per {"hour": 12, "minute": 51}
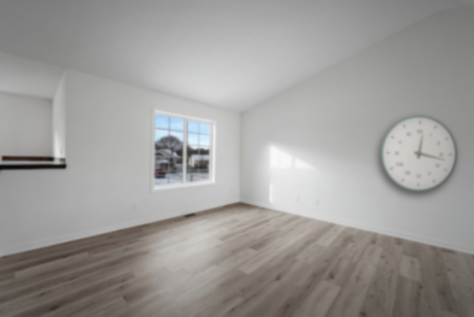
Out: {"hour": 12, "minute": 17}
